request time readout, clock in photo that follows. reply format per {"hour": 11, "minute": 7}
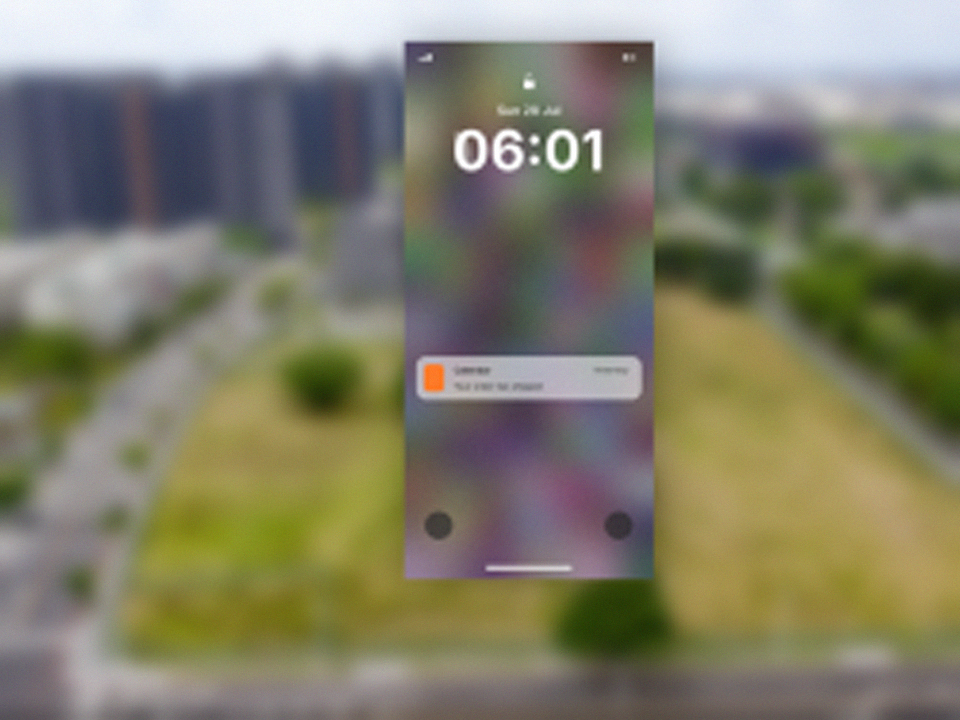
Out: {"hour": 6, "minute": 1}
